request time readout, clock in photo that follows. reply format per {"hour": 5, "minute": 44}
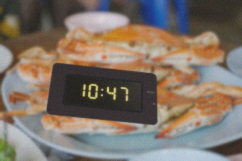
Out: {"hour": 10, "minute": 47}
